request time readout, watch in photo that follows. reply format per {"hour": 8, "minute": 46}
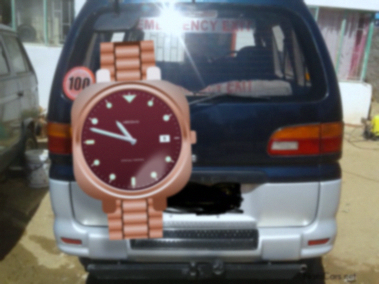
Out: {"hour": 10, "minute": 48}
